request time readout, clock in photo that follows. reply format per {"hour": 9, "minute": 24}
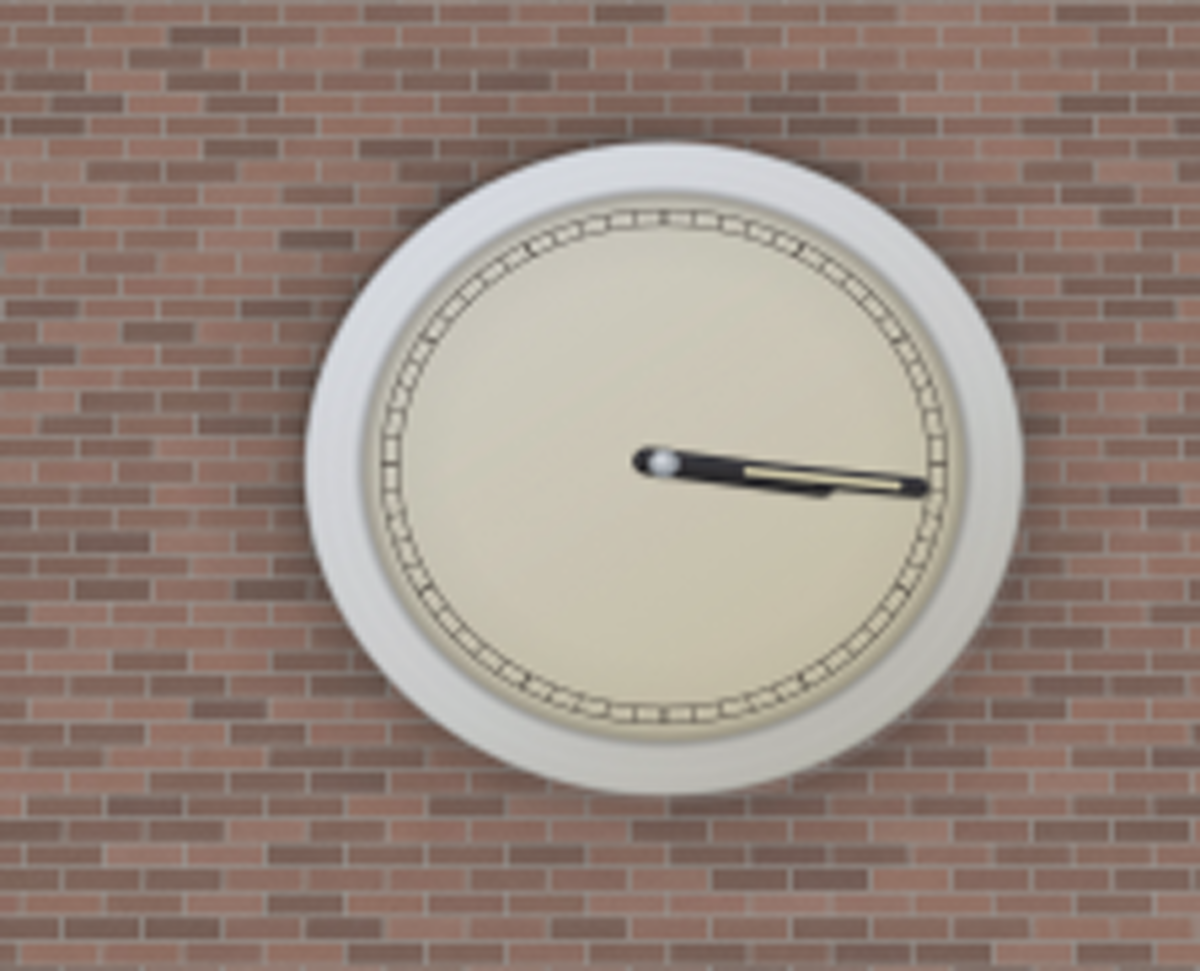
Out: {"hour": 3, "minute": 16}
